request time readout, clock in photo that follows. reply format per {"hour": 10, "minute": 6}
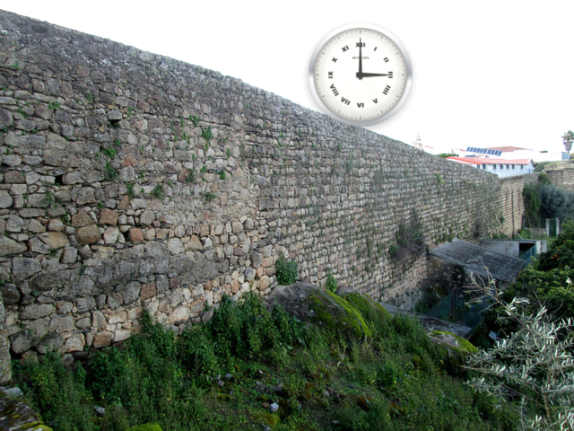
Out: {"hour": 3, "minute": 0}
